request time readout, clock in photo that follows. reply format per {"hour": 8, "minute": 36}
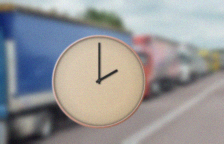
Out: {"hour": 2, "minute": 0}
